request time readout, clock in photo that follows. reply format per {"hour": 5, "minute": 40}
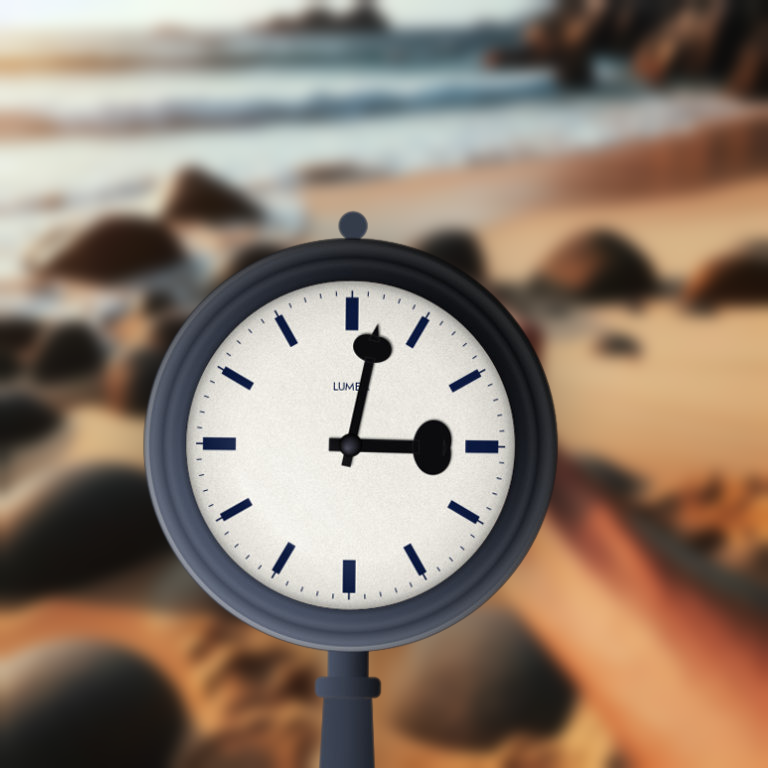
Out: {"hour": 3, "minute": 2}
